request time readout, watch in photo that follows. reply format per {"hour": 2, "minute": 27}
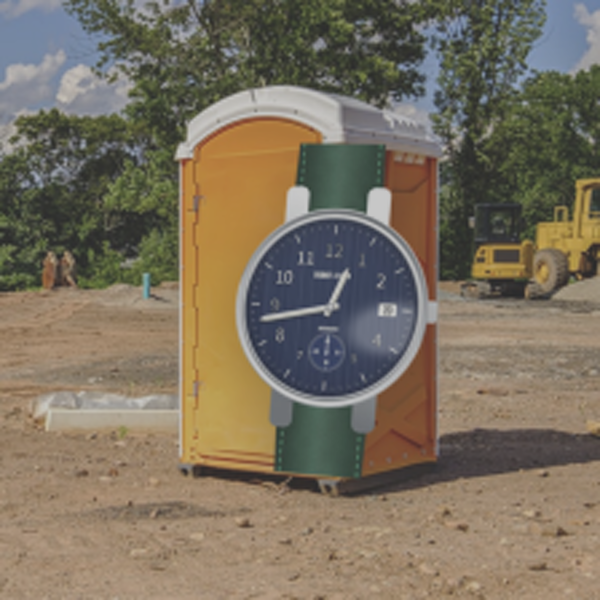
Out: {"hour": 12, "minute": 43}
